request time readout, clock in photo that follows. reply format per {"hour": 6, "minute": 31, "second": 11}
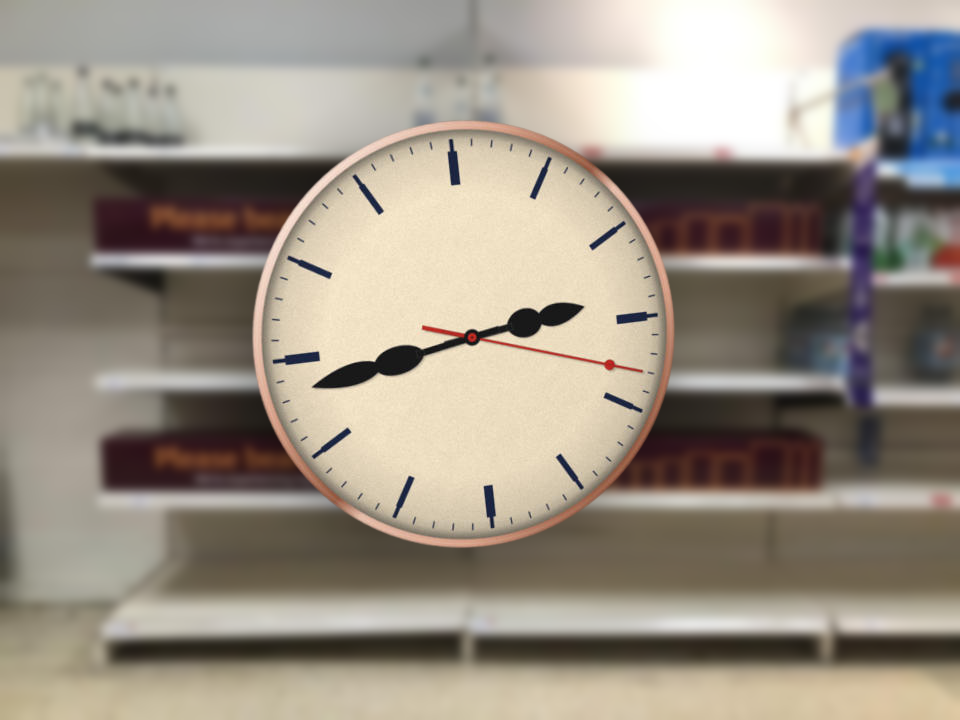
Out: {"hour": 2, "minute": 43, "second": 18}
